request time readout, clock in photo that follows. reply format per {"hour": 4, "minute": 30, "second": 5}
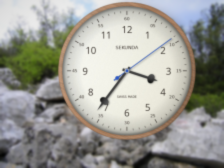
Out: {"hour": 3, "minute": 36, "second": 9}
